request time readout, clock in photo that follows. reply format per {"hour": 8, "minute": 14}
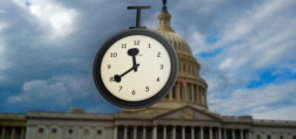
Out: {"hour": 11, "minute": 39}
